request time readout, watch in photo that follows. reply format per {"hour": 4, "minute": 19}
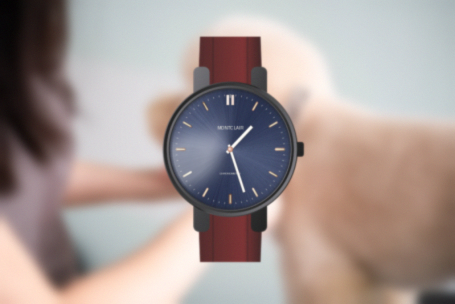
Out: {"hour": 1, "minute": 27}
